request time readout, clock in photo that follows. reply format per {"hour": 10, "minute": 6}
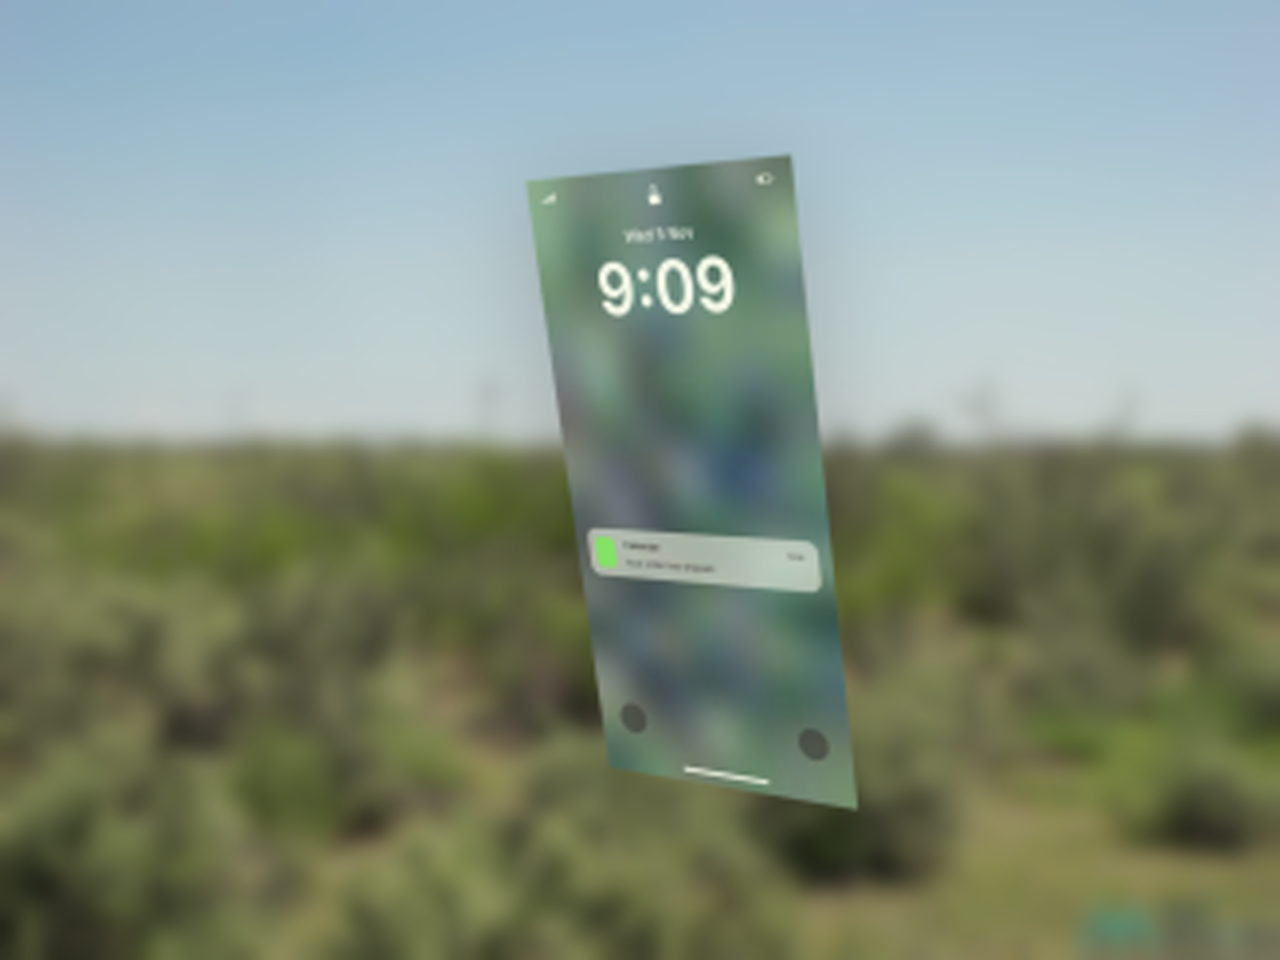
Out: {"hour": 9, "minute": 9}
